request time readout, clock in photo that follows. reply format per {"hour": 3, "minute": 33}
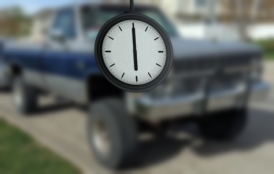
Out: {"hour": 6, "minute": 0}
